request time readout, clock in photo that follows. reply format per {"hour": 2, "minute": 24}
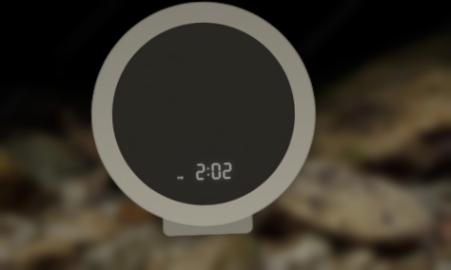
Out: {"hour": 2, "minute": 2}
